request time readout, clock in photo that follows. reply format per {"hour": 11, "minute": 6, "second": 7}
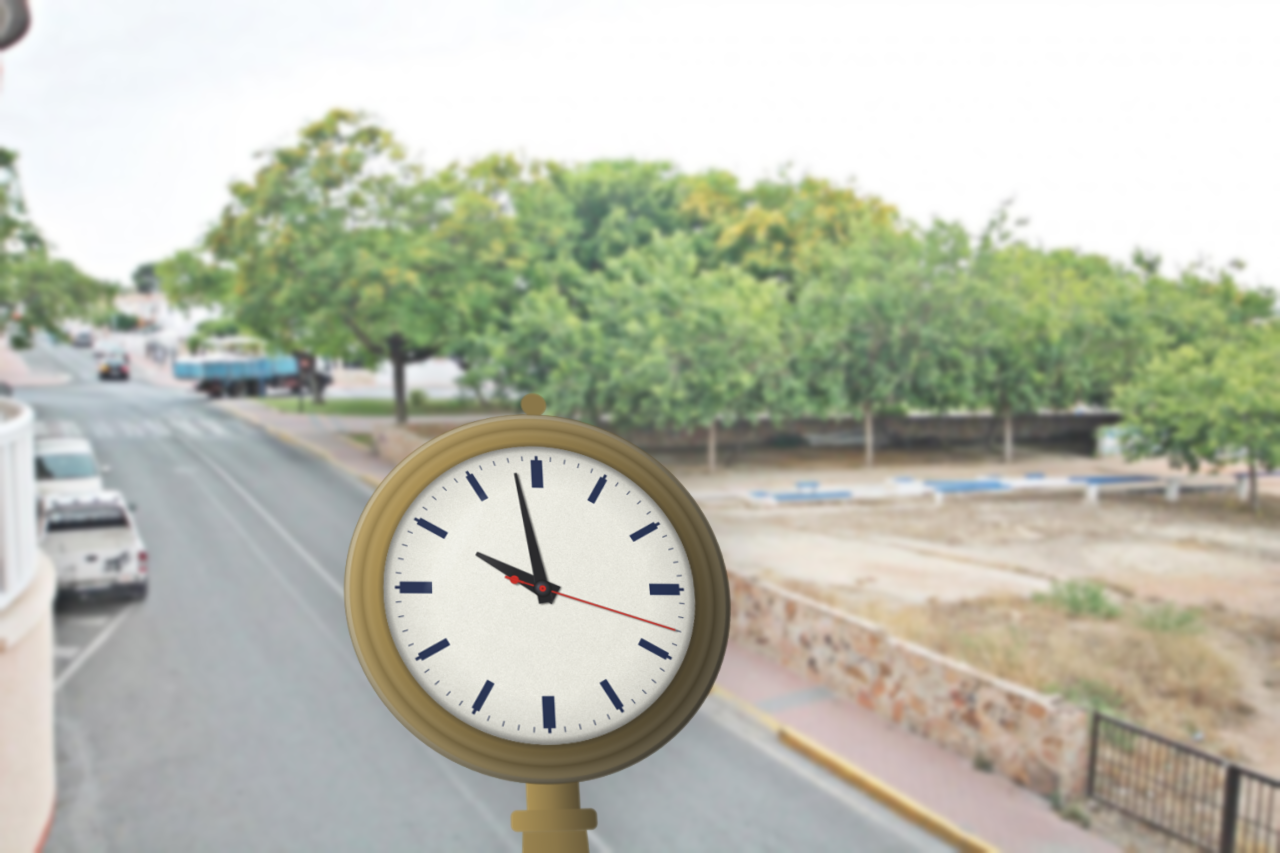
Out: {"hour": 9, "minute": 58, "second": 18}
